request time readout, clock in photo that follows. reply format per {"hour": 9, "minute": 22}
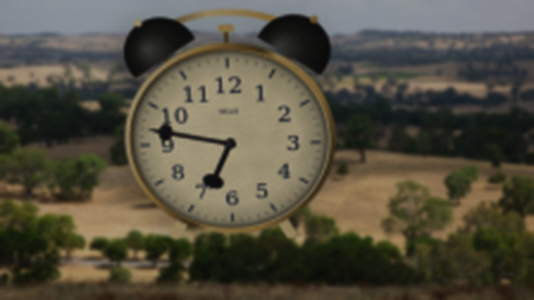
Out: {"hour": 6, "minute": 47}
